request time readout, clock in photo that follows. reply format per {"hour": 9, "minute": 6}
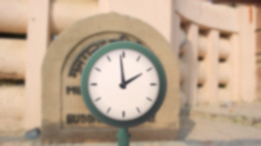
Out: {"hour": 1, "minute": 59}
